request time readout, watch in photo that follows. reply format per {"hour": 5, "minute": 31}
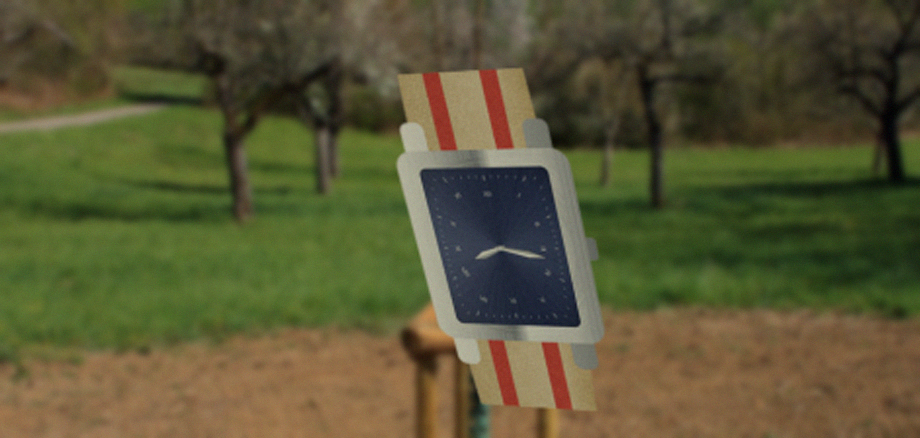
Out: {"hour": 8, "minute": 17}
